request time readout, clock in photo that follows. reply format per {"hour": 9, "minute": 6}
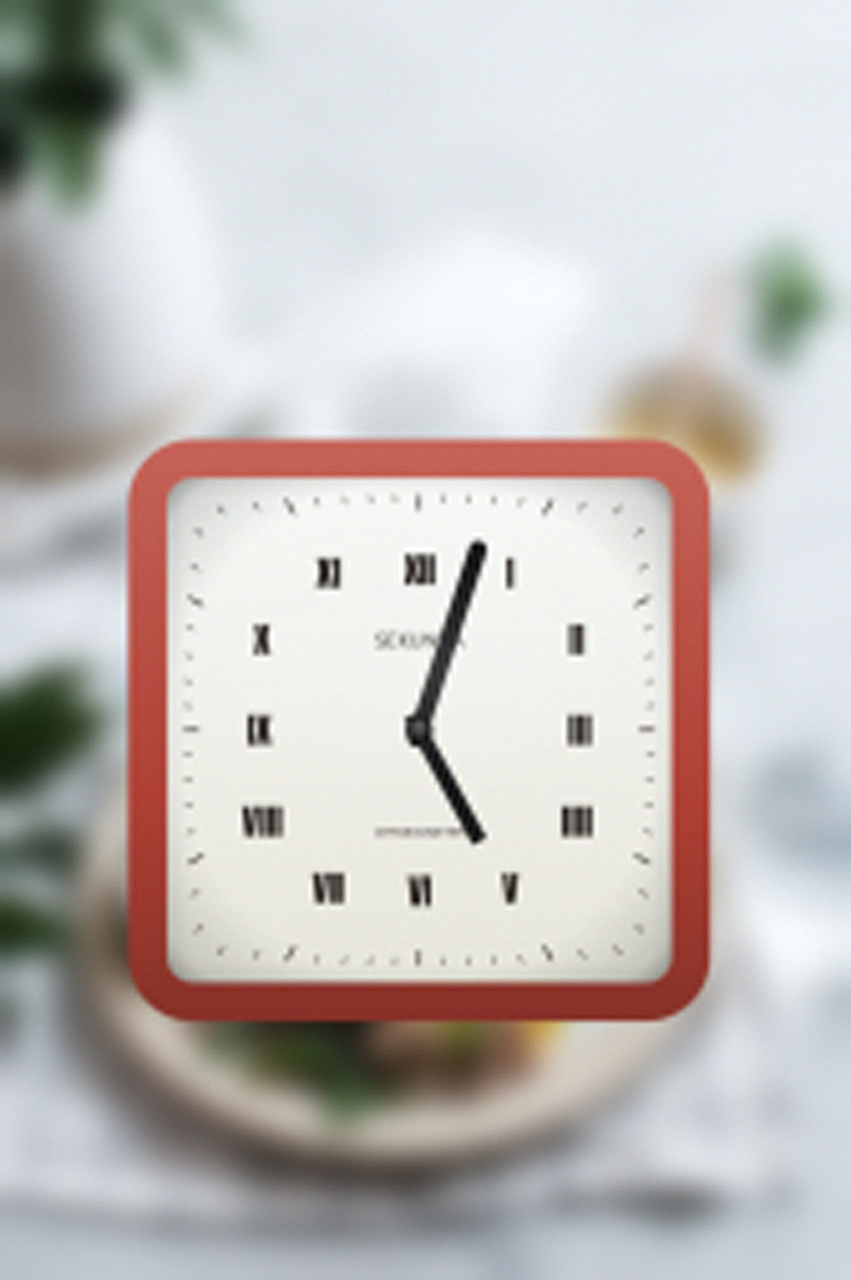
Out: {"hour": 5, "minute": 3}
